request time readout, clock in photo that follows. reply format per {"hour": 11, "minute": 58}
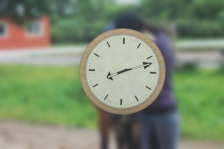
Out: {"hour": 8, "minute": 12}
